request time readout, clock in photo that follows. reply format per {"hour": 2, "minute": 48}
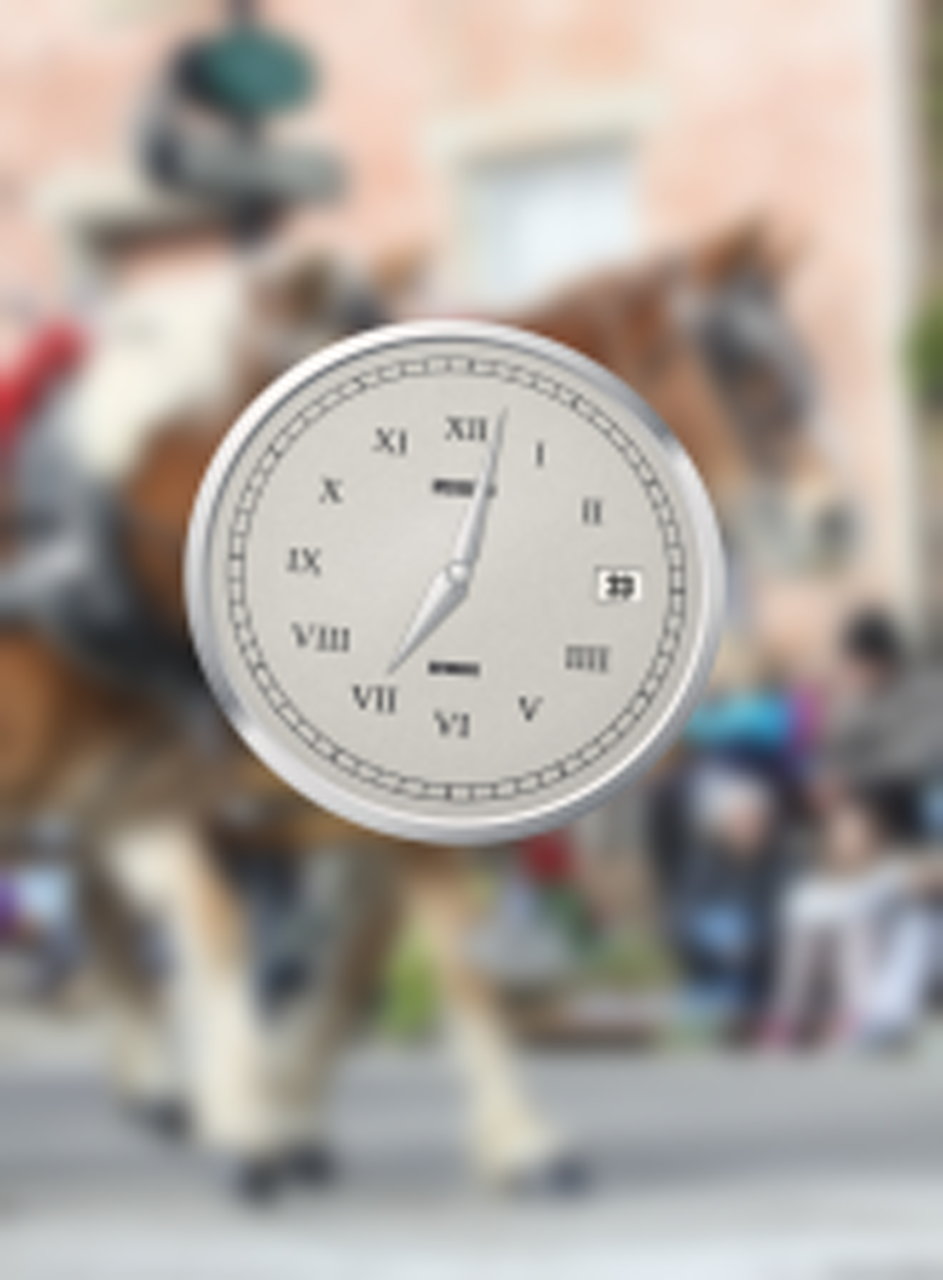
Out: {"hour": 7, "minute": 2}
